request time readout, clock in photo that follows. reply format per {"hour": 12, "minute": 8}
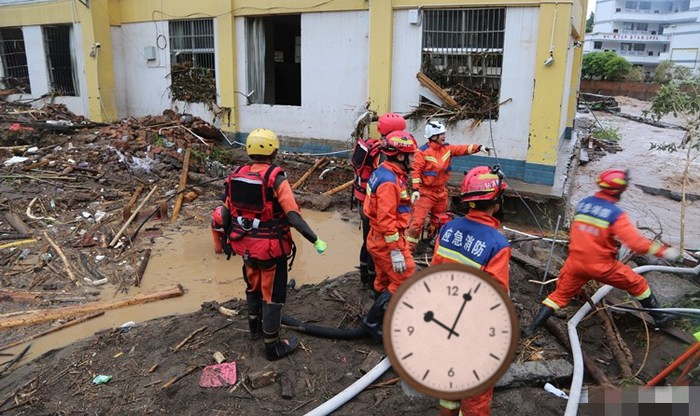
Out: {"hour": 10, "minute": 4}
